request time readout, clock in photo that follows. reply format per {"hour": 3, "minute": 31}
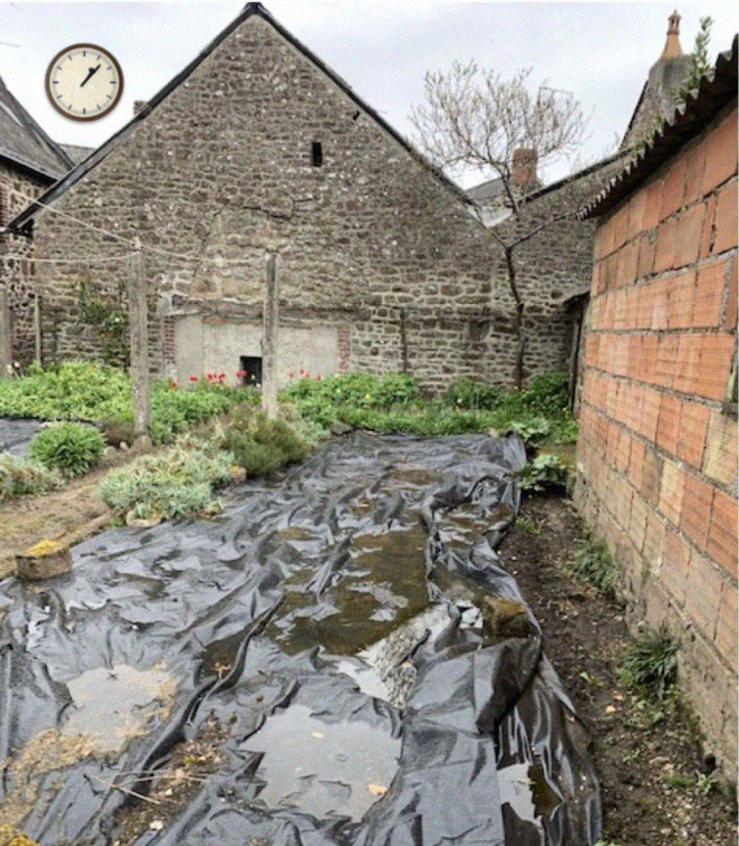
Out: {"hour": 1, "minute": 7}
